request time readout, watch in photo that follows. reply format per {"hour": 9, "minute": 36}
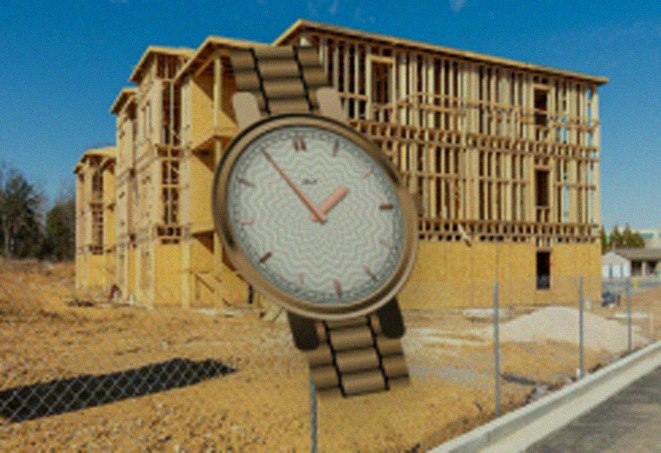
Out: {"hour": 1, "minute": 55}
